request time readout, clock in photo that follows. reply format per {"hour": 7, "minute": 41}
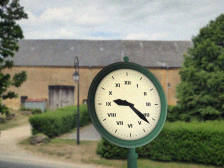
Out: {"hour": 9, "minute": 22}
